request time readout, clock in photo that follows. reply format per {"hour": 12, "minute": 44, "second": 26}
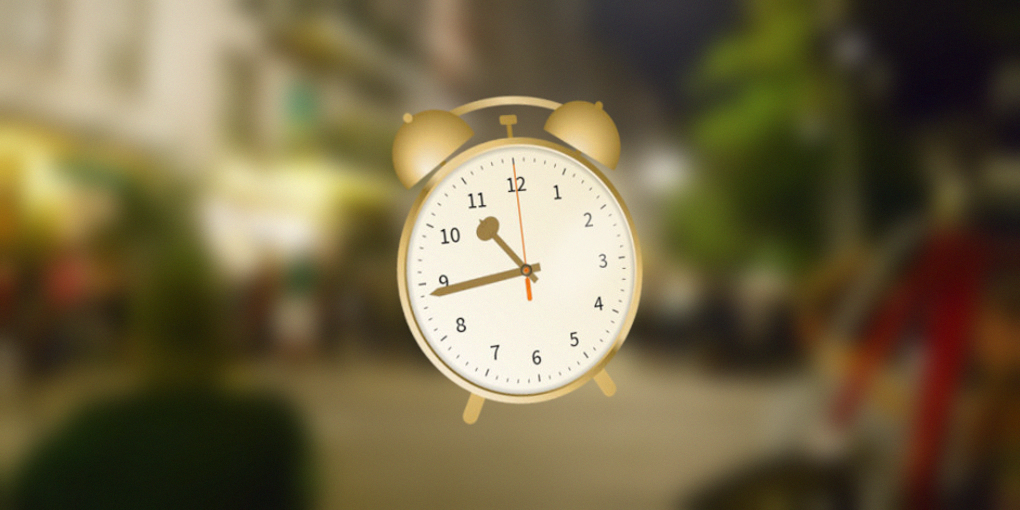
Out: {"hour": 10, "minute": 44, "second": 0}
